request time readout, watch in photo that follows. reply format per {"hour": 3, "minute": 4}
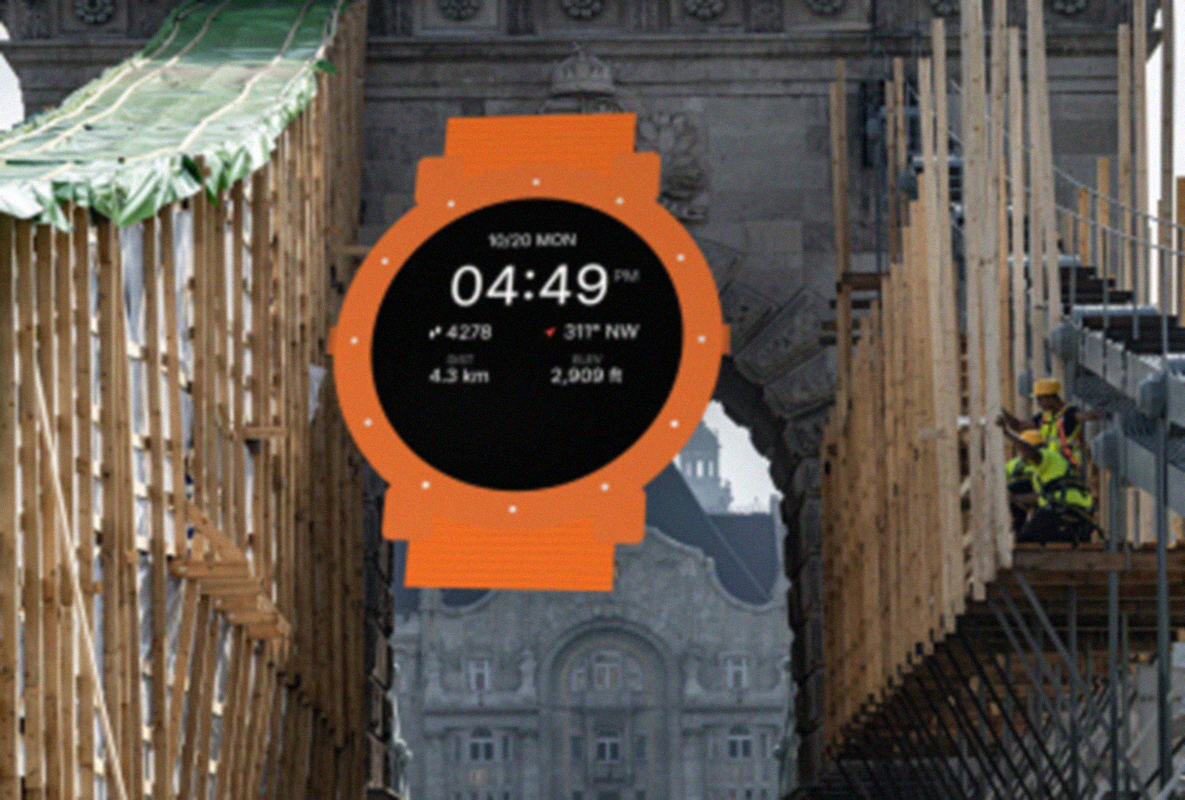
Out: {"hour": 4, "minute": 49}
